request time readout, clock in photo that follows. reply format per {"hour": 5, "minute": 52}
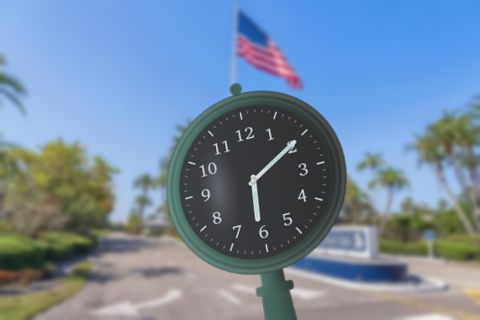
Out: {"hour": 6, "minute": 10}
